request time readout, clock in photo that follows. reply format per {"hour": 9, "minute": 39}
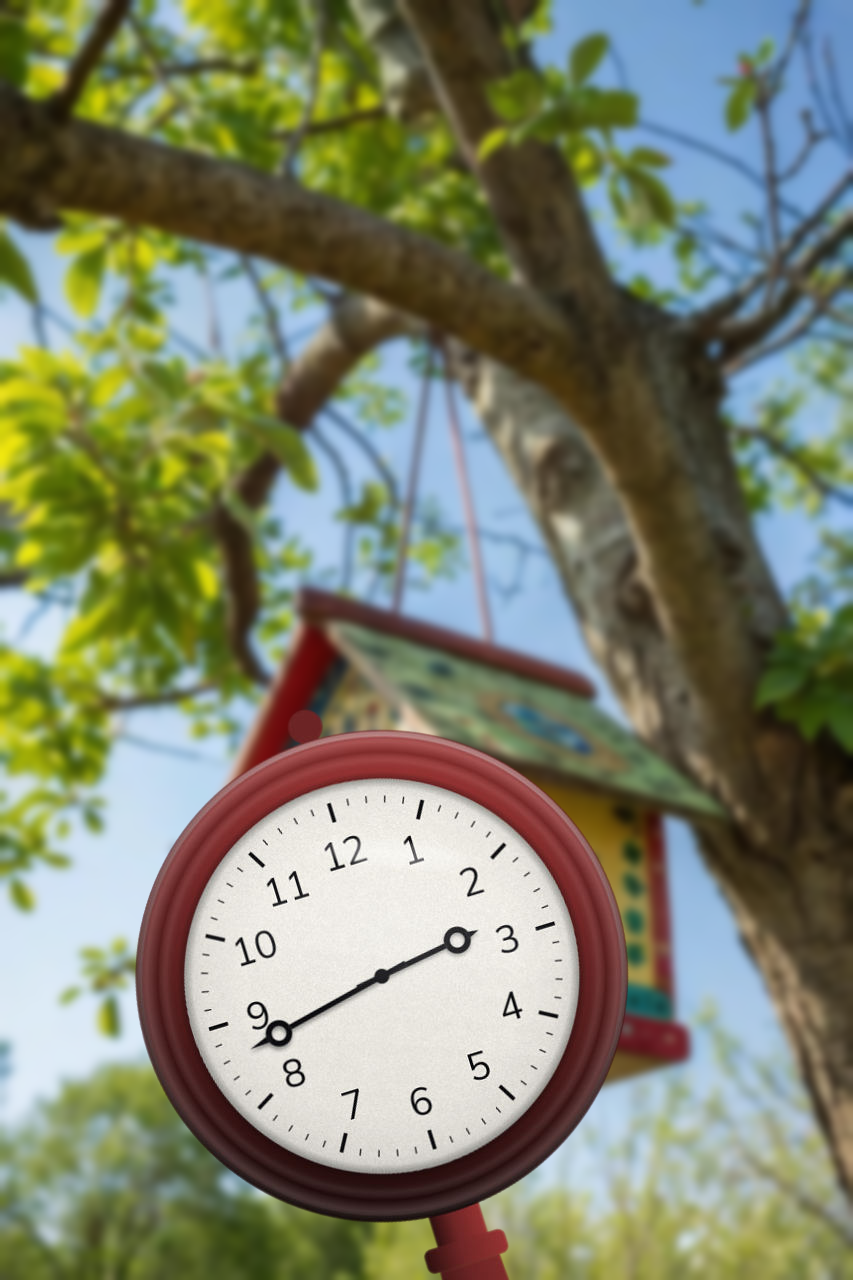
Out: {"hour": 2, "minute": 43}
